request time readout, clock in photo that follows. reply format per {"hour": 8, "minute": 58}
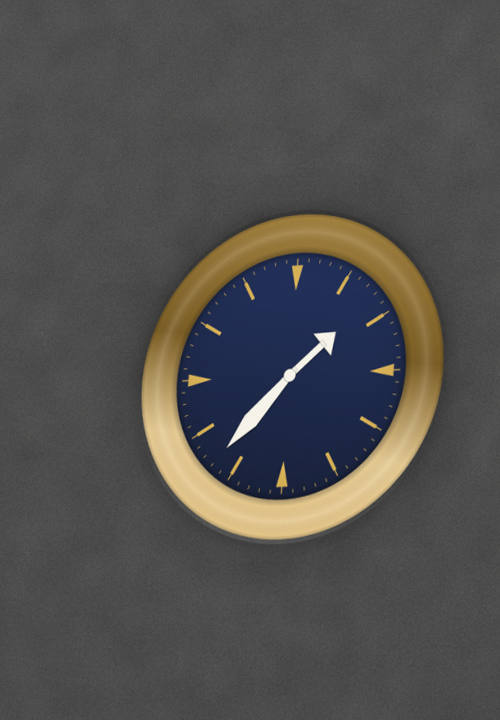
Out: {"hour": 1, "minute": 37}
